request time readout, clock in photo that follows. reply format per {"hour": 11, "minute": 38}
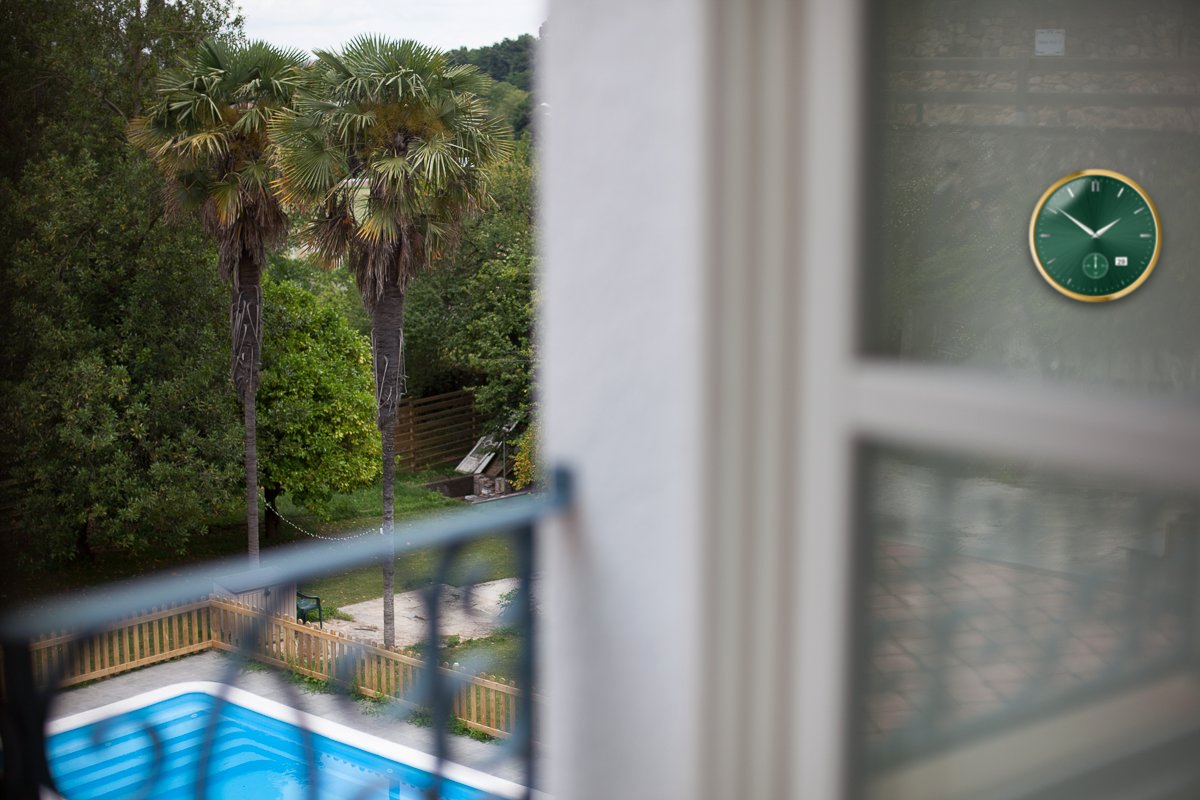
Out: {"hour": 1, "minute": 51}
